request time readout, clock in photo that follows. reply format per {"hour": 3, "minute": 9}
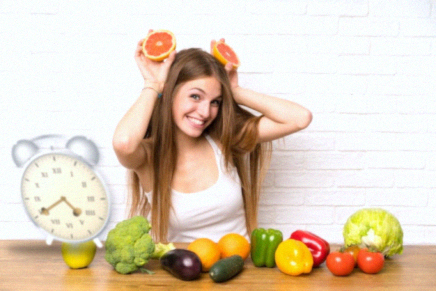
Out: {"hour": 4, "minute": 40}
